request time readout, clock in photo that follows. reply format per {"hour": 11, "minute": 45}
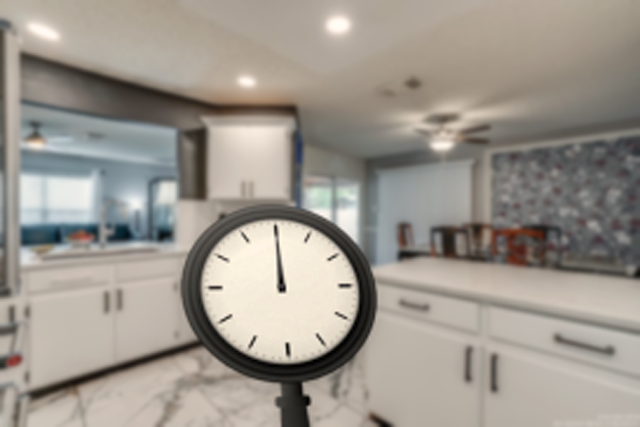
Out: {"hour": 12, "minute": 0}
